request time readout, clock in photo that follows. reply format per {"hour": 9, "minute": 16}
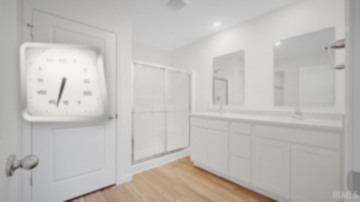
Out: {"hour": 6, "minute": 33}
